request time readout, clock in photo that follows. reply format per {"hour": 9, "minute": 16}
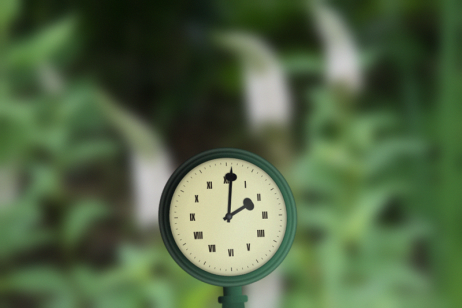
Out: {"hour": 2, "minute": 1}
